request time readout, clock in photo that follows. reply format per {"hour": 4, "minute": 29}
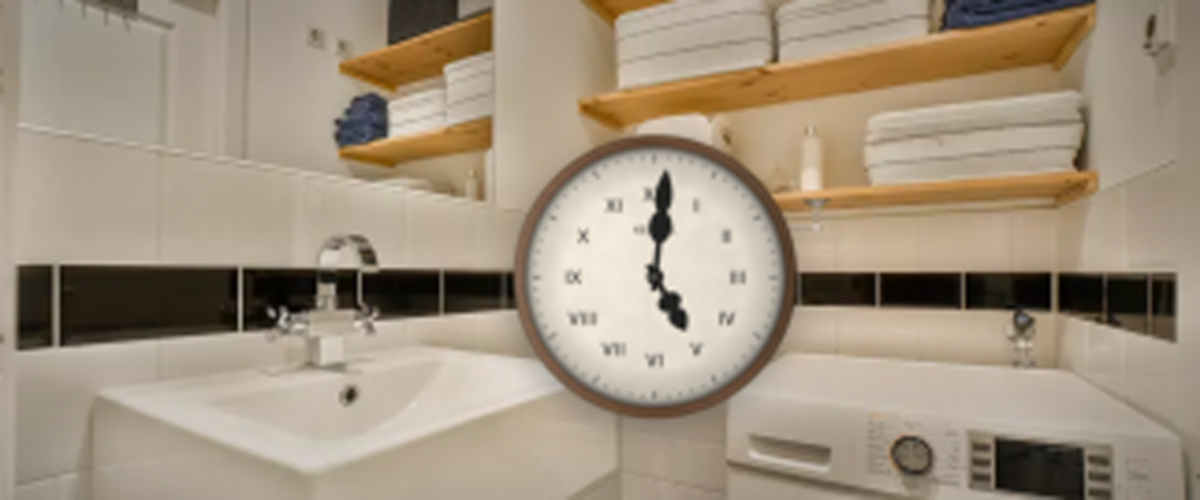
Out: {"hour": 5, "minute": 1}
